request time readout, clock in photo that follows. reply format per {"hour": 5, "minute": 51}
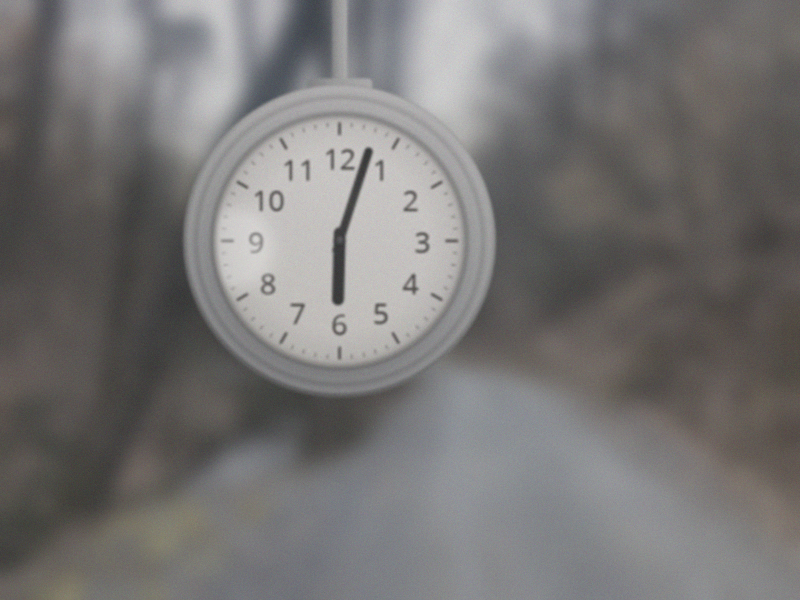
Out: {"hour": 6, "minute": 3}
